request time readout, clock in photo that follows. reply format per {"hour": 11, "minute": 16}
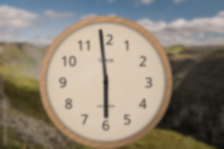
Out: {"hour": 5, "minute": 59}
